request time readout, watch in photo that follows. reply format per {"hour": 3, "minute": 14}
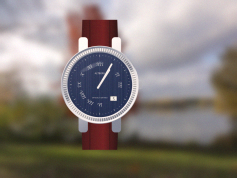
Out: {"hour": 1, "minute": 5}
